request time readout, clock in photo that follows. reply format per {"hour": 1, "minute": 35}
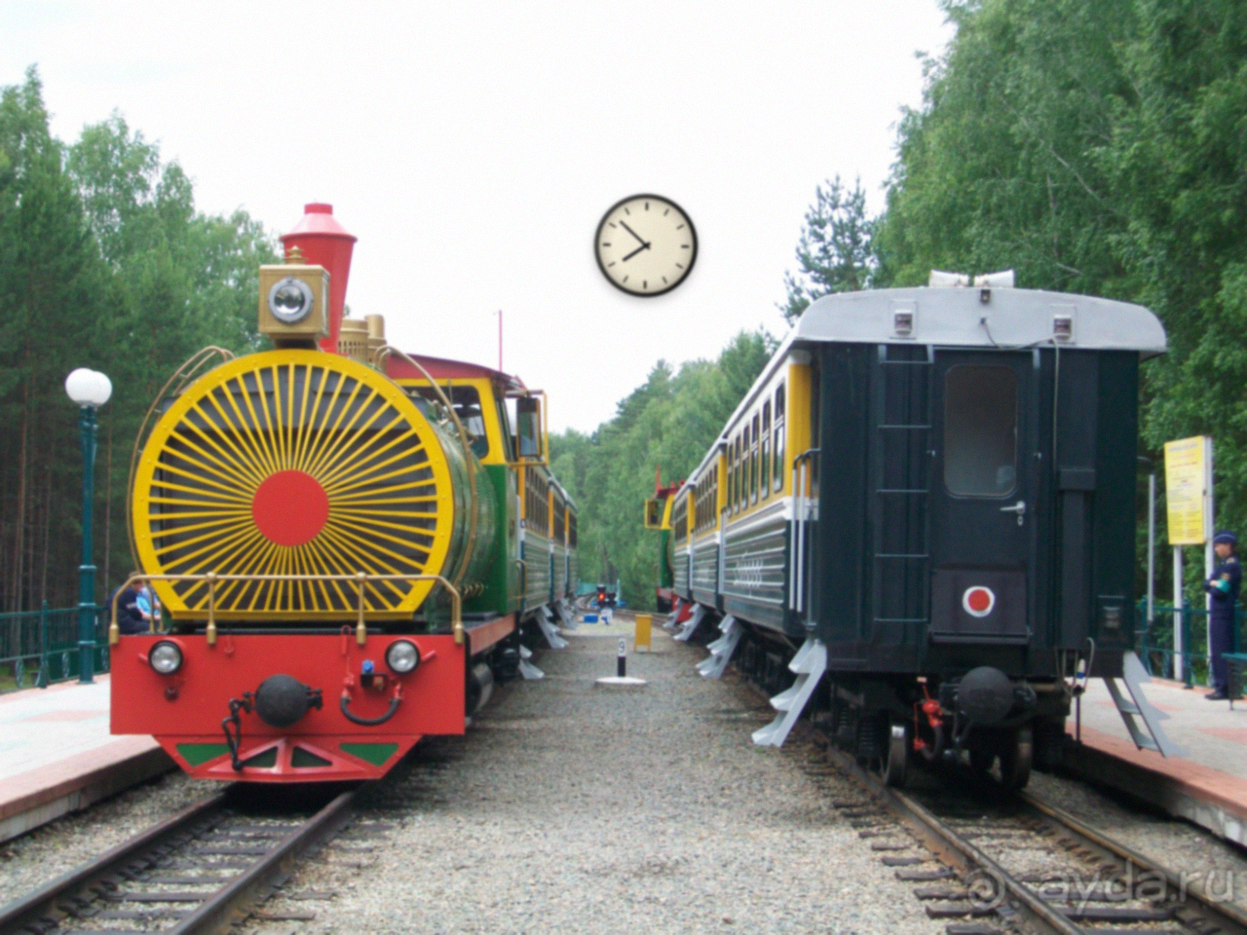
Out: {"hour": 7, "minute": 52}
